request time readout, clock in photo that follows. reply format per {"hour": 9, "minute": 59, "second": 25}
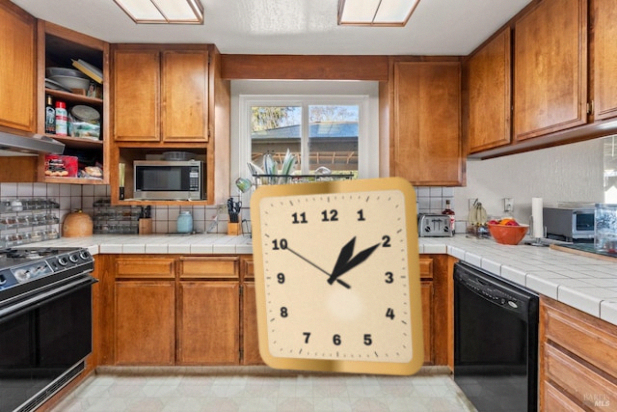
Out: {"hour": 1, "minute": 9, "second": 50}
